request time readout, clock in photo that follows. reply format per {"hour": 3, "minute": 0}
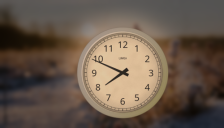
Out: {"hour": 7, "minute": 49}
